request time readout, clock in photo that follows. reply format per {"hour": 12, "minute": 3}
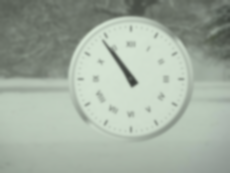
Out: {"hour": 10, "minute": 54}
